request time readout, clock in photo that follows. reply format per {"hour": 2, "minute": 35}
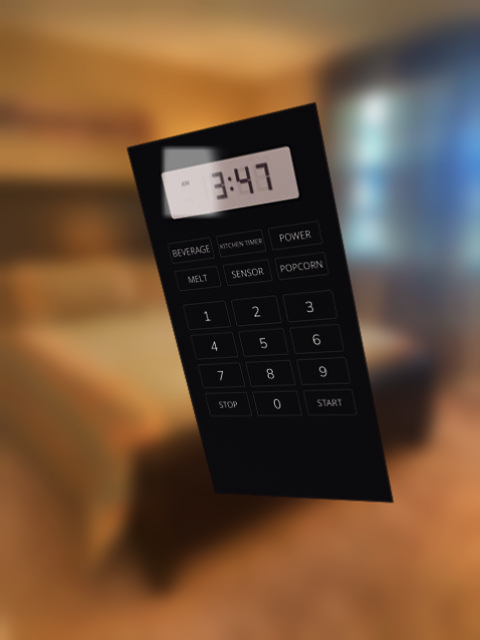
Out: {"hour": 3, "minute": 47}
